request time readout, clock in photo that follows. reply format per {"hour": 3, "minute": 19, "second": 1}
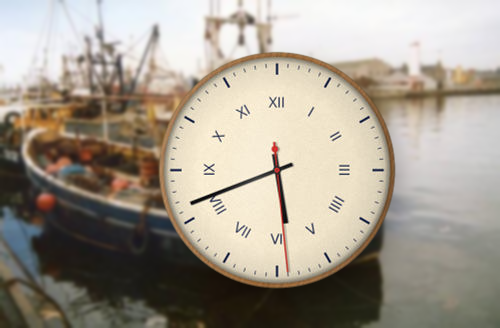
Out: {"hour": 5, "minute": 41, "second": 29}
